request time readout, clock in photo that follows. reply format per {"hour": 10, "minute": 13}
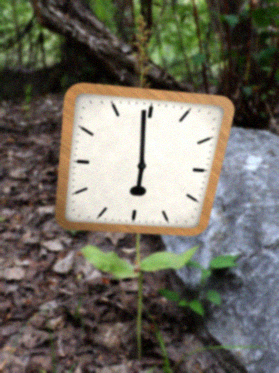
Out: {"hour": 5, "minute": 59}
